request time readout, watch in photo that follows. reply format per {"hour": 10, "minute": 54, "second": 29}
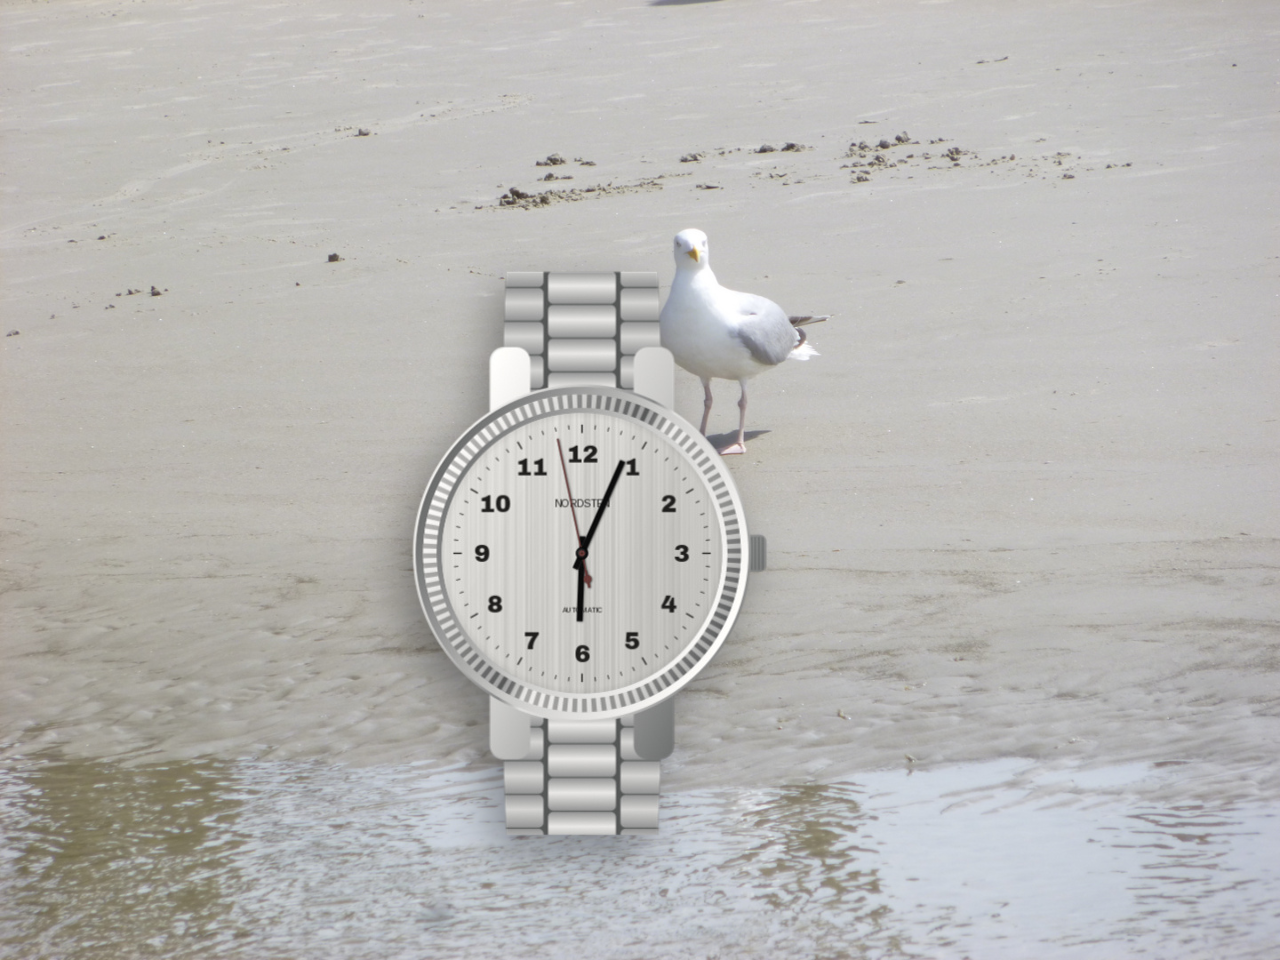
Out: {"hour": 6, "minute": 3, "second": 58}
